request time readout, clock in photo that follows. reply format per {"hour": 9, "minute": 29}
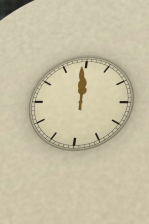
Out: {"hour": 11, "minute": 59}
